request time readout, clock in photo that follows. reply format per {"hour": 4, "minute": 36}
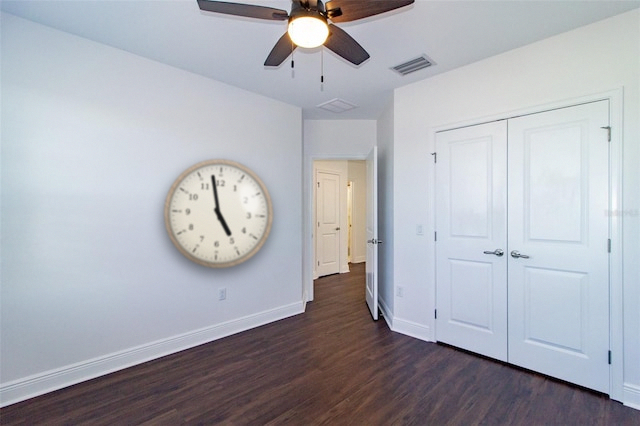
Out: {"hour": 4, "minute": 58}
